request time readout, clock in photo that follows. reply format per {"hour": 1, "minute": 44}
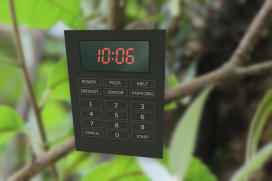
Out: {"hour": 10, "minute": 6}
